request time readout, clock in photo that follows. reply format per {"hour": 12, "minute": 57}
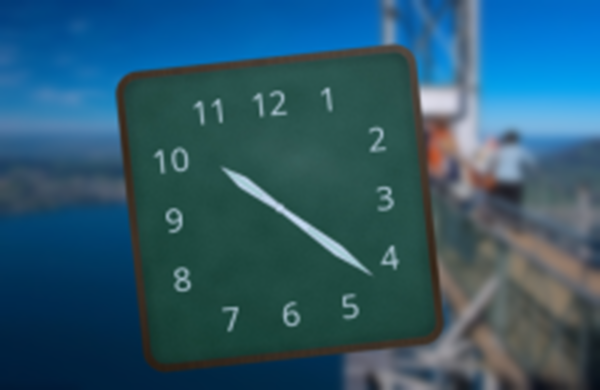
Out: {"hour": 10, "minute": 22}
